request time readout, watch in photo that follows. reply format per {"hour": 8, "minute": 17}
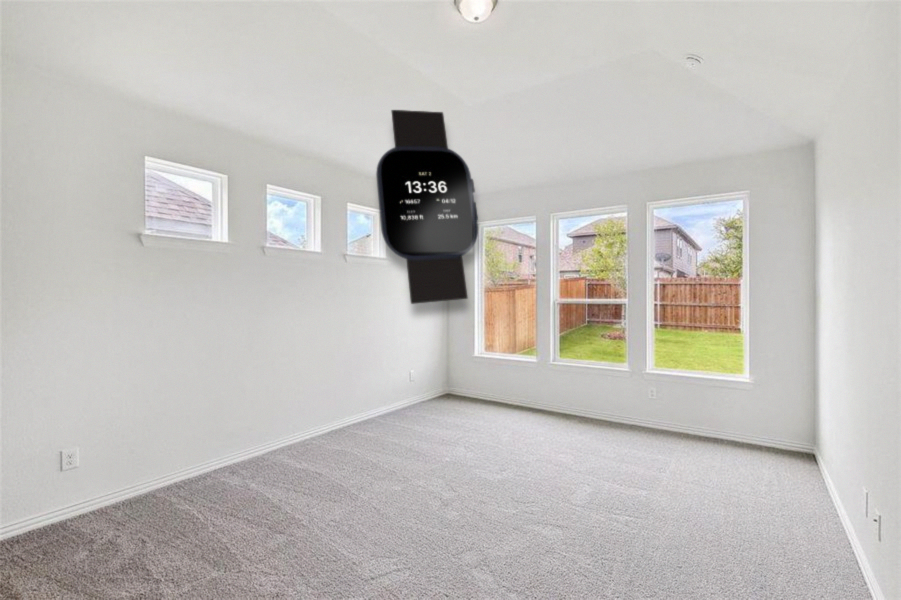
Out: {"hour": 13, "minute": 36}
